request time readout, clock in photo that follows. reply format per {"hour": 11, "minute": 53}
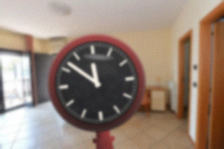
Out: {"hour": 11, "minute": 52}
